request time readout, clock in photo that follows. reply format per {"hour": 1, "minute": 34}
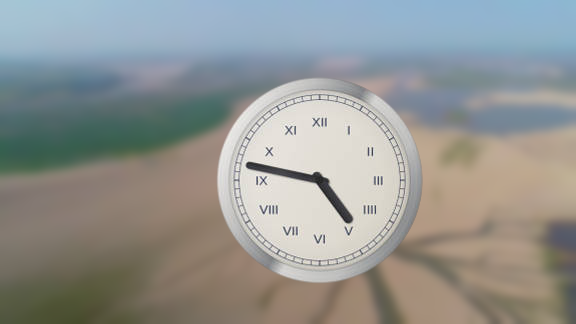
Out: {"hour": 4, "minute": 47}
